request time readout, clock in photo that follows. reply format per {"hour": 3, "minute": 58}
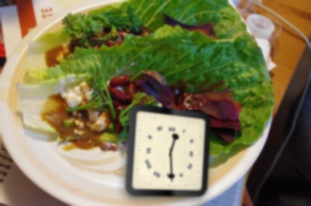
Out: {"hour": 12, "minute": 29}
